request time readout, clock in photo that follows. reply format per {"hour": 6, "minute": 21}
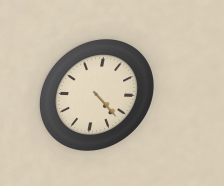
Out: {"hour": 4, "minute": 22}
